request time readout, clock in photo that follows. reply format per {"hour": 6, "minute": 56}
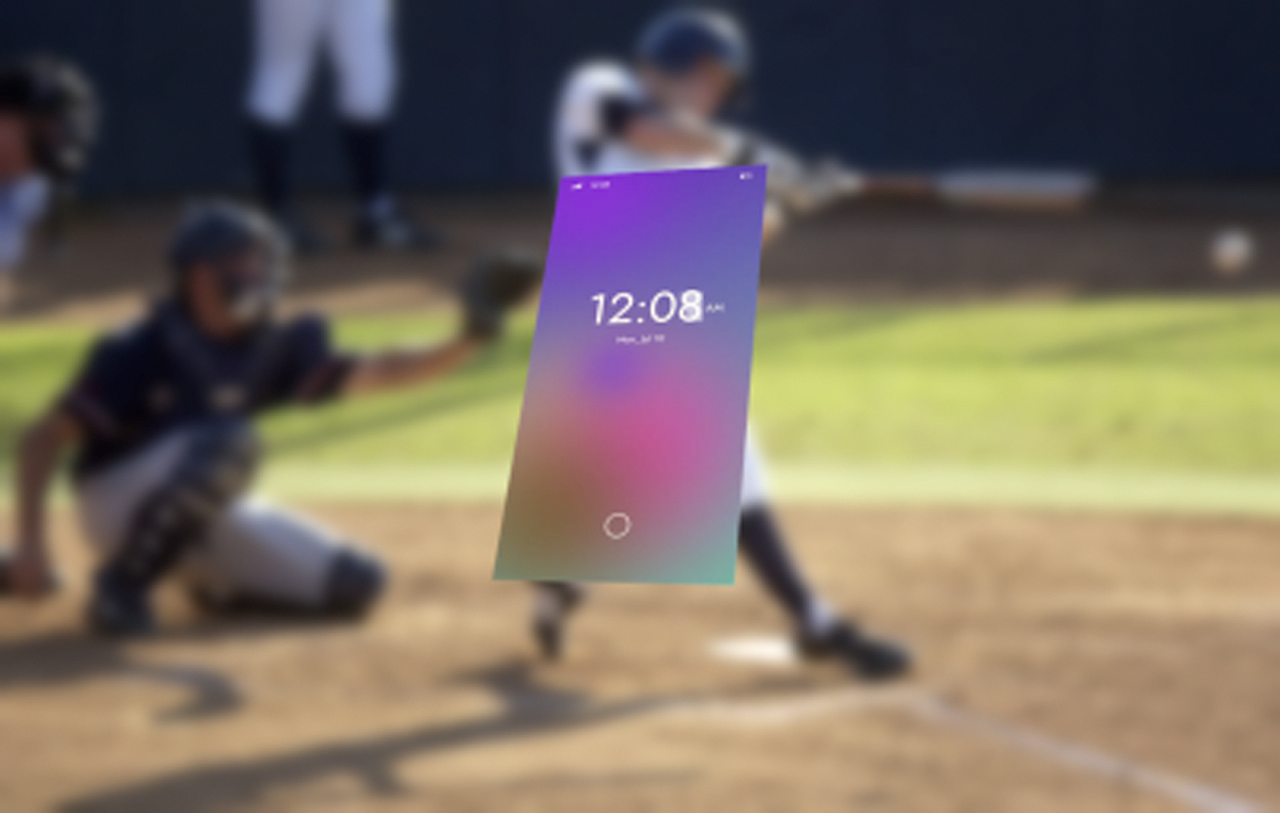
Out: {"hour": 12, "minute": 8}
